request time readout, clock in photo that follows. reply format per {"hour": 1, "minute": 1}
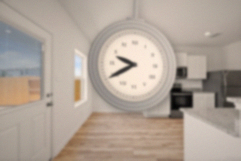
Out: {"hour": 9, "minute": 40}
